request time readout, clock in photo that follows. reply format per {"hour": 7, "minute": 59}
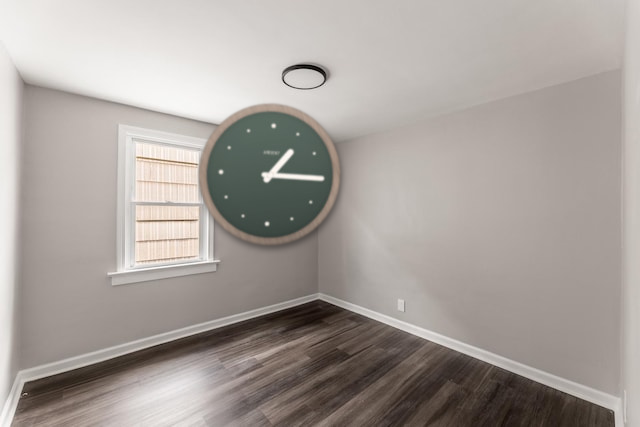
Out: {"hour": 1, "minute": 15}
